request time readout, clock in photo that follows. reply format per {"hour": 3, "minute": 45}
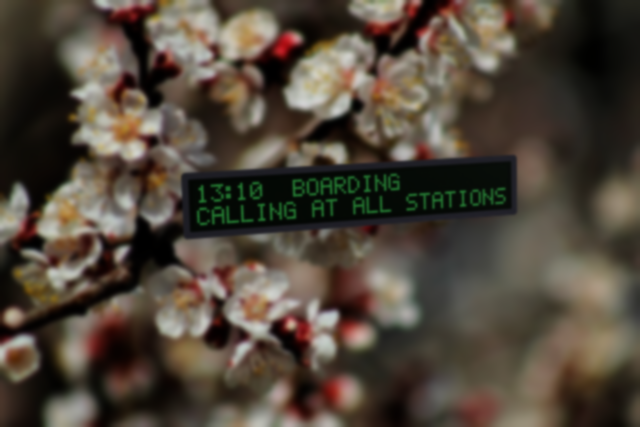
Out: {"hour": 13, "minute": 10}
